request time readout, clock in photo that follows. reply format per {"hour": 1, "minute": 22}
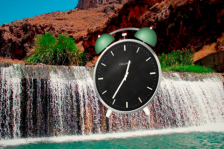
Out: {"hour": 12, "minute": 36}
